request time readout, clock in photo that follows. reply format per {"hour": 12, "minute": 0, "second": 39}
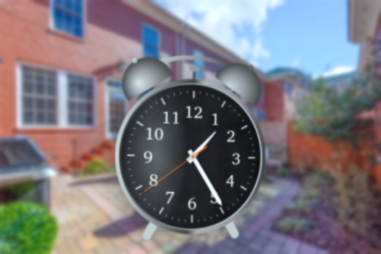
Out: {"hour": 1, "minute": 24, "second": 39}
